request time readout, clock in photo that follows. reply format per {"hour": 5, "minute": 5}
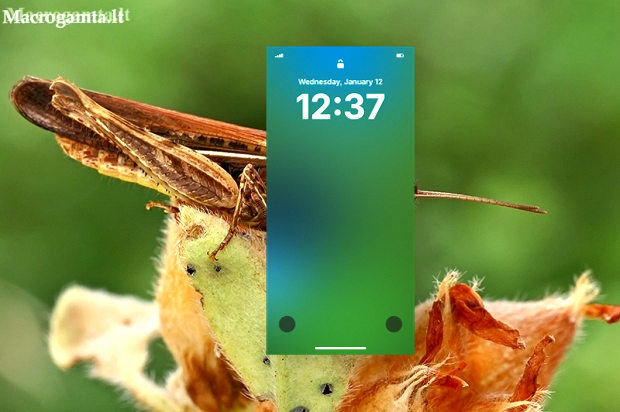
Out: {"hour": 12, "minute": 37}
